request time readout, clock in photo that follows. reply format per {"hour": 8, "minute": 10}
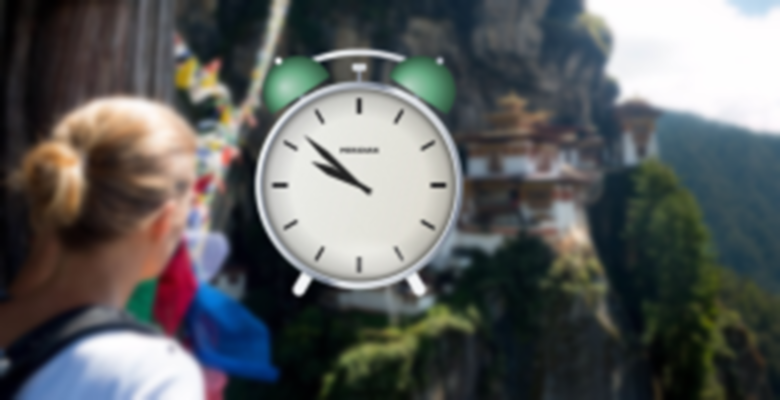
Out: {"hour": 9, "minute": 52}
